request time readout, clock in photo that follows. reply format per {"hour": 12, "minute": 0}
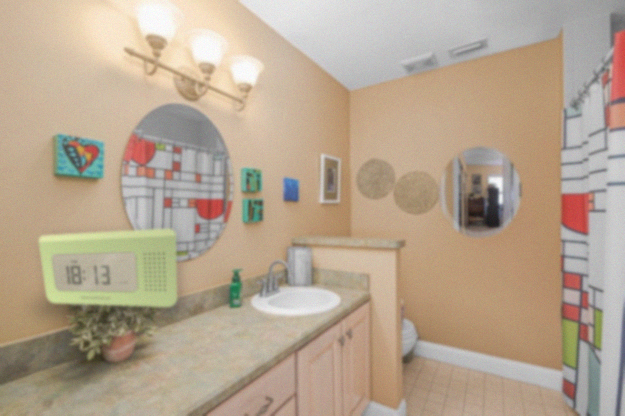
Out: {"hour": 18, "minute": 13}
